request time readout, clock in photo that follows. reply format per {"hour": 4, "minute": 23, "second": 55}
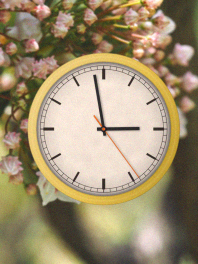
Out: {"hour": 2, "minute": 58, "second": 24}
